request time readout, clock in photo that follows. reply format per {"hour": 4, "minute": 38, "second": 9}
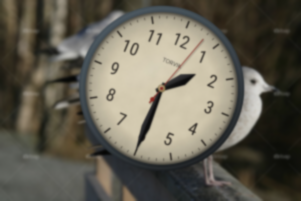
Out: {"hour": 1, "minute": 30, "second": 3}
